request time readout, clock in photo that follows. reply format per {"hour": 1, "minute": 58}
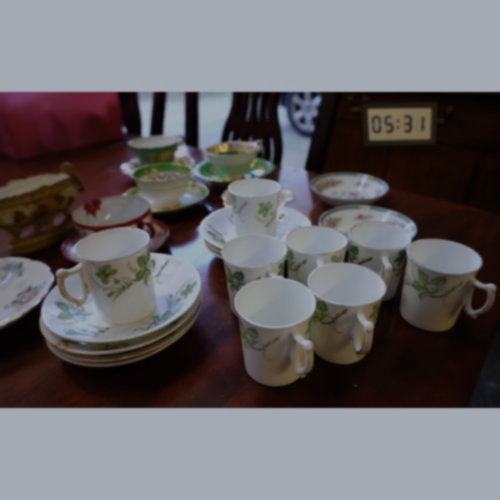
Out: {"hour": 5, "minute": 31}
